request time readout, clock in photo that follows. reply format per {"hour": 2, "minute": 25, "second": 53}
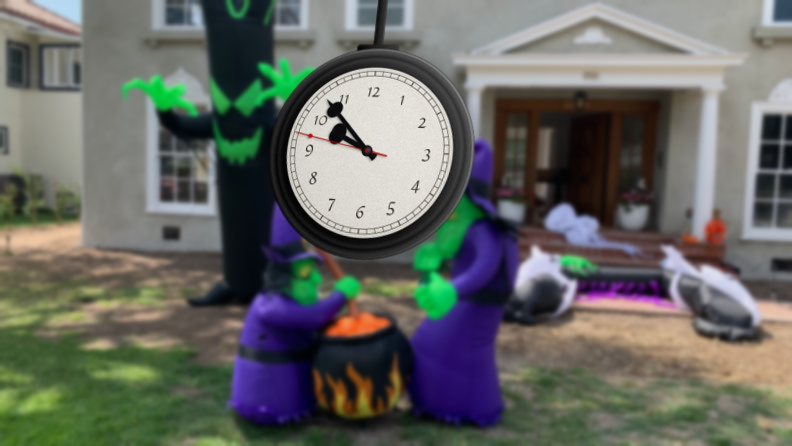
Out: {"hour": 9, "minute": 52, "second": 47}
